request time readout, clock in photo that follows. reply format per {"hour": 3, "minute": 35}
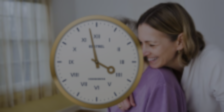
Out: {"hour": 3, "minute": 58}
